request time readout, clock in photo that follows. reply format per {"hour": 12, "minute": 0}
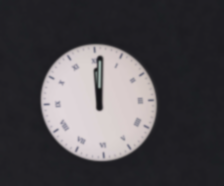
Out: {"hour": 12, "minute": 1}
